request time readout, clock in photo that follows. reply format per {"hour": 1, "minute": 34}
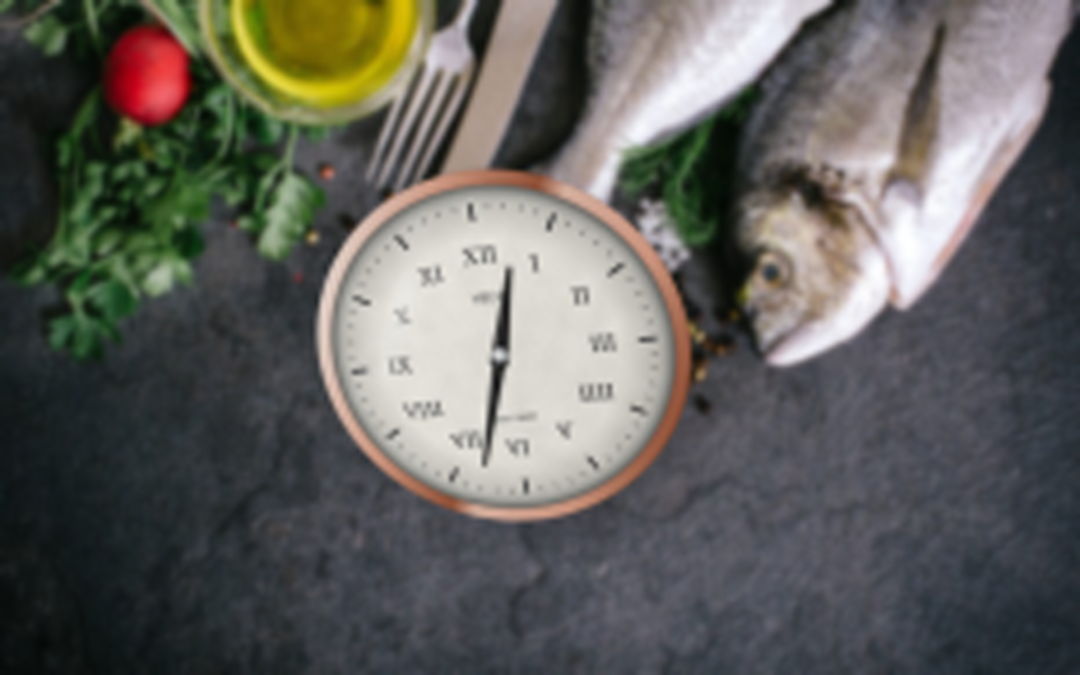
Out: {"hour": 12, "minute": 33}
